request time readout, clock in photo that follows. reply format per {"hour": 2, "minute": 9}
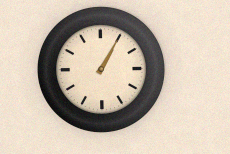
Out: {"hour": 1, "minute": 5}
